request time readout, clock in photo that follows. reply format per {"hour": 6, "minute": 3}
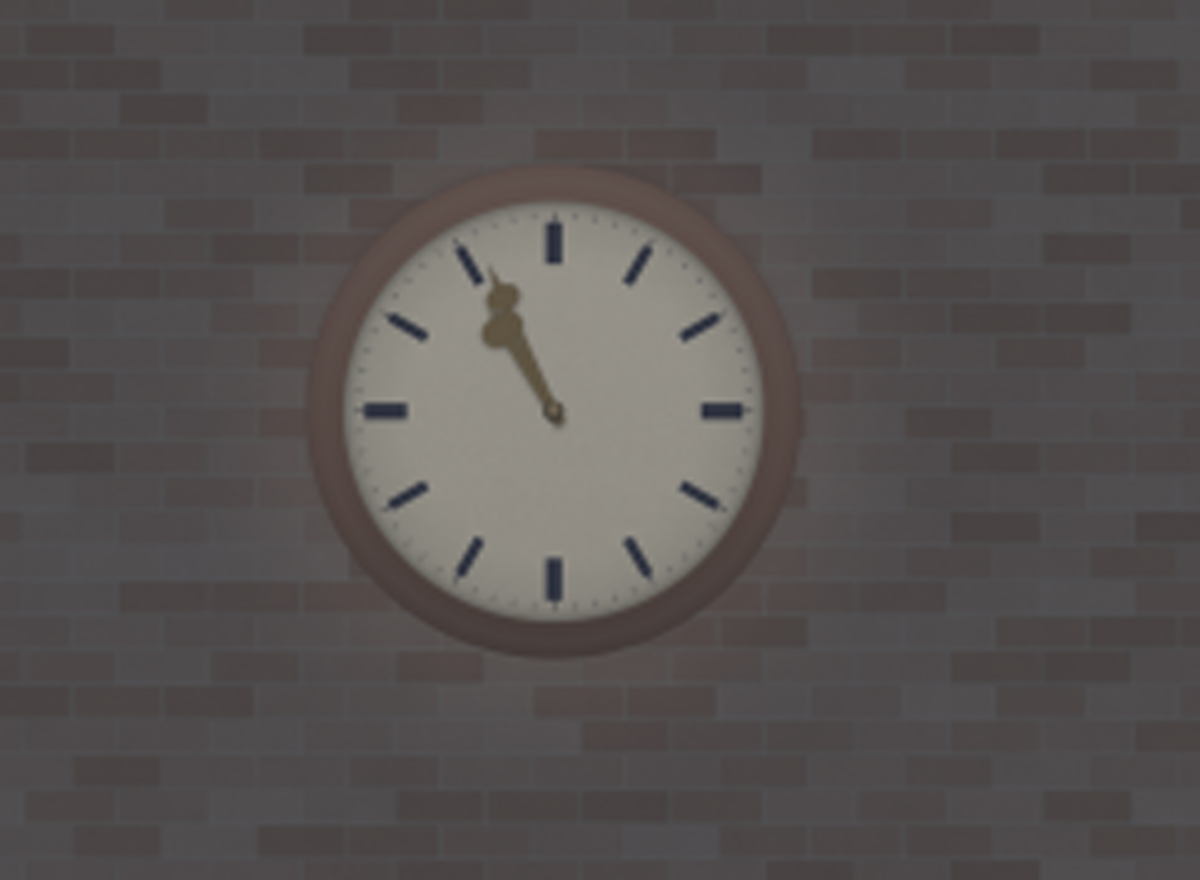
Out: {"hour": 10, "minute": 56}
